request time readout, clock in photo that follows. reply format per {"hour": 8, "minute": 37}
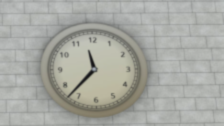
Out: {"hour": 11, "minute": 37}
